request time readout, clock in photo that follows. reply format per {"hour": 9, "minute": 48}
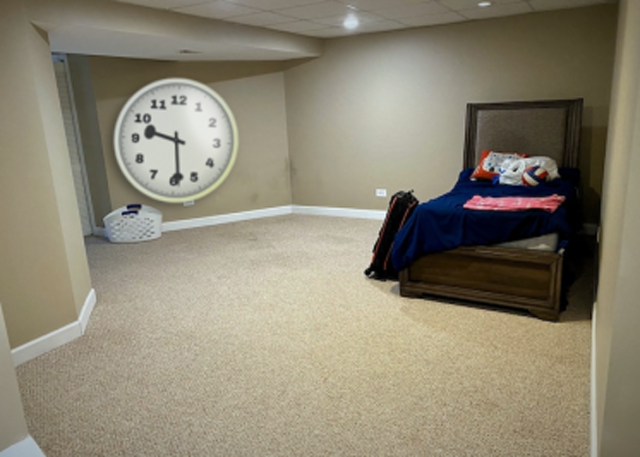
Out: {"hour": 9, "minute": 29}
